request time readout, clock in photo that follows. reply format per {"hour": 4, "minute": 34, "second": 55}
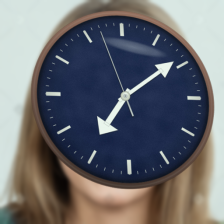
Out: {"hour": 7, "minute": 8, "second": 57}
